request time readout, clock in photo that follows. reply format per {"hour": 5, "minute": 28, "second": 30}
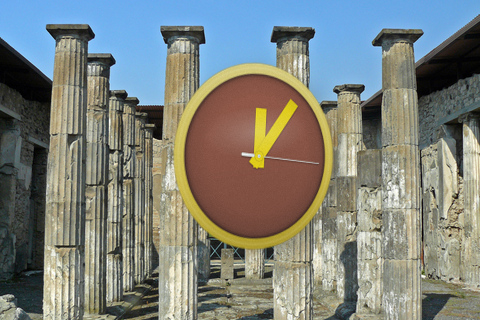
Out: {"hour": 12, "minute": 6, "second": 16}
